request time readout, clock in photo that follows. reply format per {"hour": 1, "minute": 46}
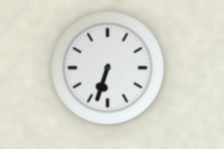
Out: {"hour": 6, "minute": 33}
